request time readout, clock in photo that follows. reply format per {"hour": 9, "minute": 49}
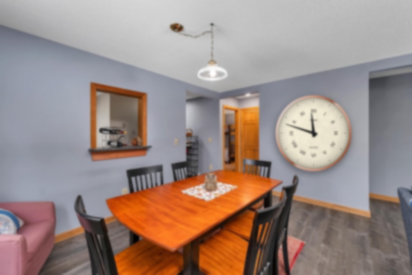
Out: {"hour": 11, "minute": 48}
